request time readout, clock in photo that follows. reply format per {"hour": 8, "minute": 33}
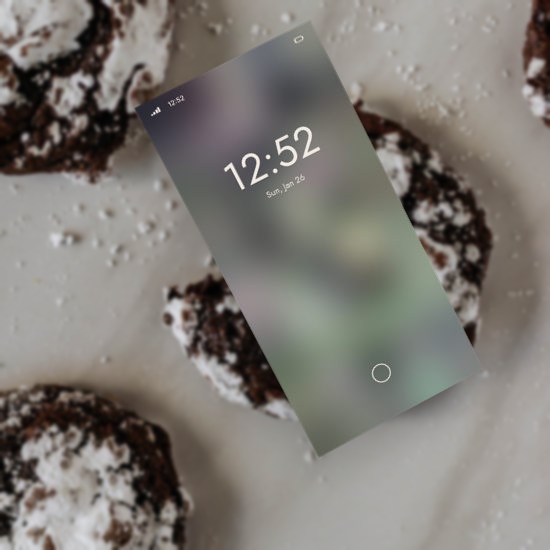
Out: {"hour": 12, "minute": 52}
